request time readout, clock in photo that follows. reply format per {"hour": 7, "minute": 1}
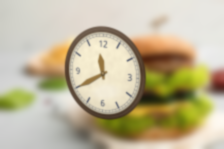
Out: {"hour": 11, "minute": 40}
